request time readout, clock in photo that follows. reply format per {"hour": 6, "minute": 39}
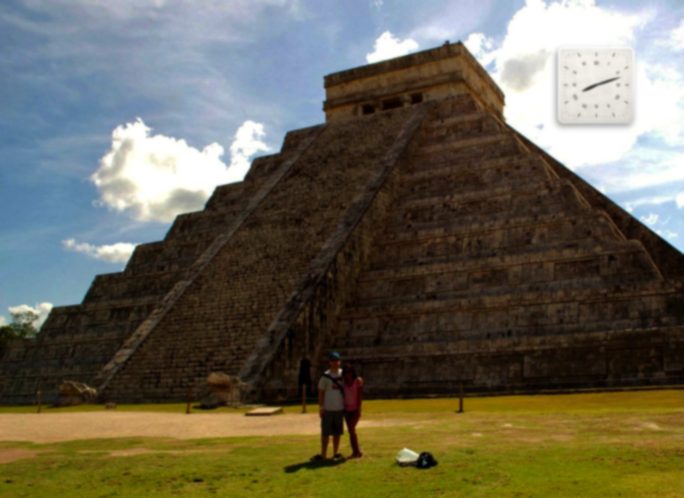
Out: {"hour": 8, "minute": 12}
